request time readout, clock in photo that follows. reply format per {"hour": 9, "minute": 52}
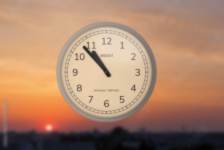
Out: {"hour": 10, "minute": 53}
